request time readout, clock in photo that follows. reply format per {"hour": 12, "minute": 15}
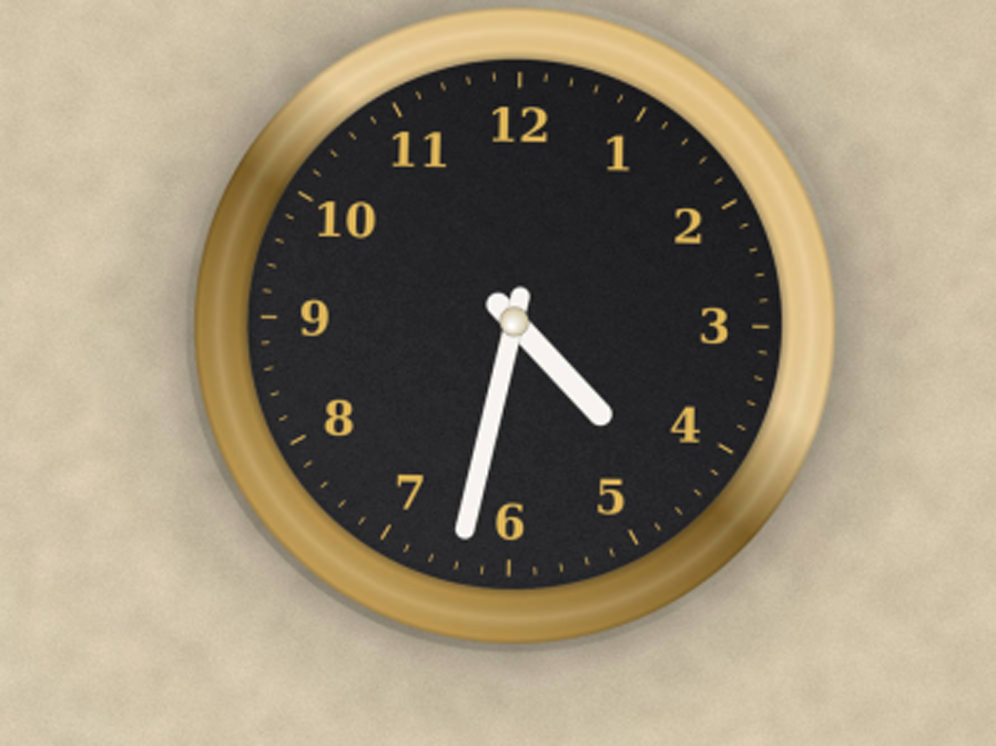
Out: {"hour": 4, "minute": 32}
